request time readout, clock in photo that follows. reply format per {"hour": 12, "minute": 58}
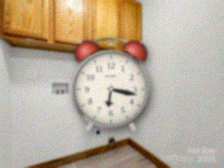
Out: {"hour": 6, "minute": 17}
